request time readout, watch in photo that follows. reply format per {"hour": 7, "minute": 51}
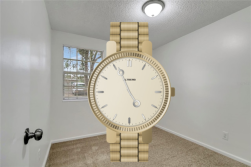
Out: {"hour": 4, "minute": 56}
